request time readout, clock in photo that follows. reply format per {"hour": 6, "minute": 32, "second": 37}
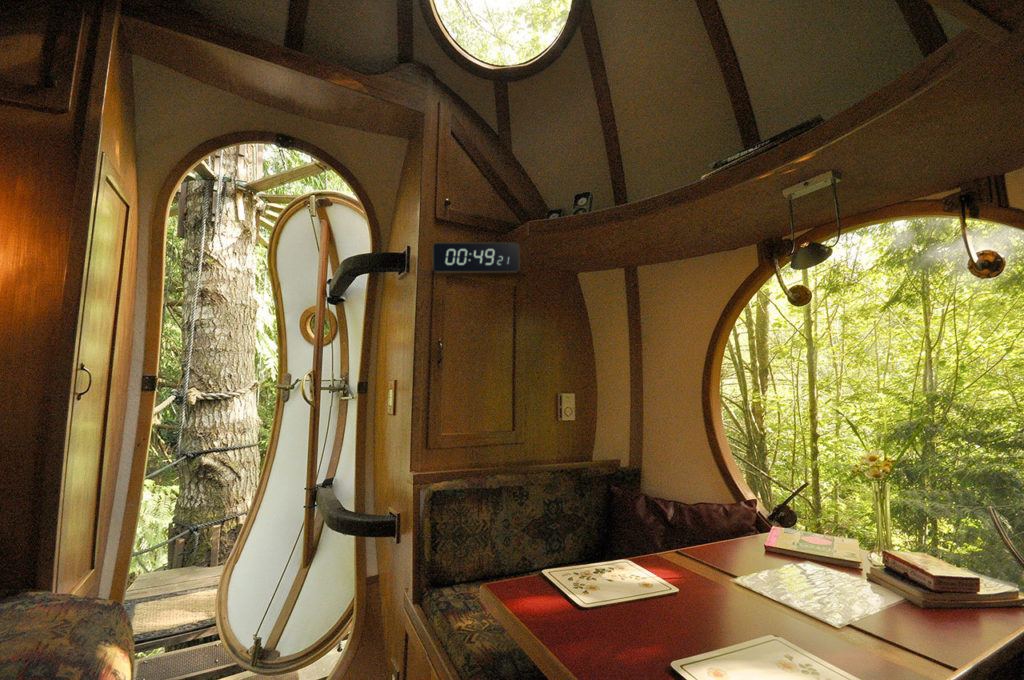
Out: {"hour": 0, "minute": 49, "second": 21}
